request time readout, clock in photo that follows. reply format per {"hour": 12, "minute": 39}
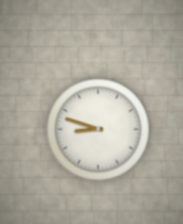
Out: {"hour": 8, "minute": 48}
